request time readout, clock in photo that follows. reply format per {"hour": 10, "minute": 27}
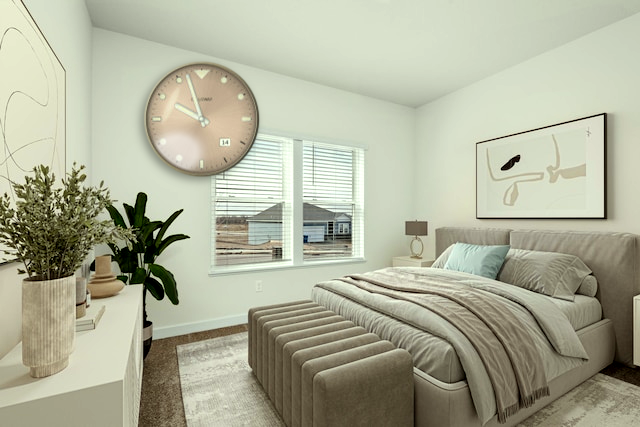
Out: {"hour": 9, "minute": 57}
